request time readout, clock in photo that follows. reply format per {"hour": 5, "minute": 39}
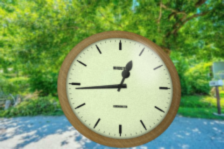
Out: {"hour": 12, "minute": 44}
